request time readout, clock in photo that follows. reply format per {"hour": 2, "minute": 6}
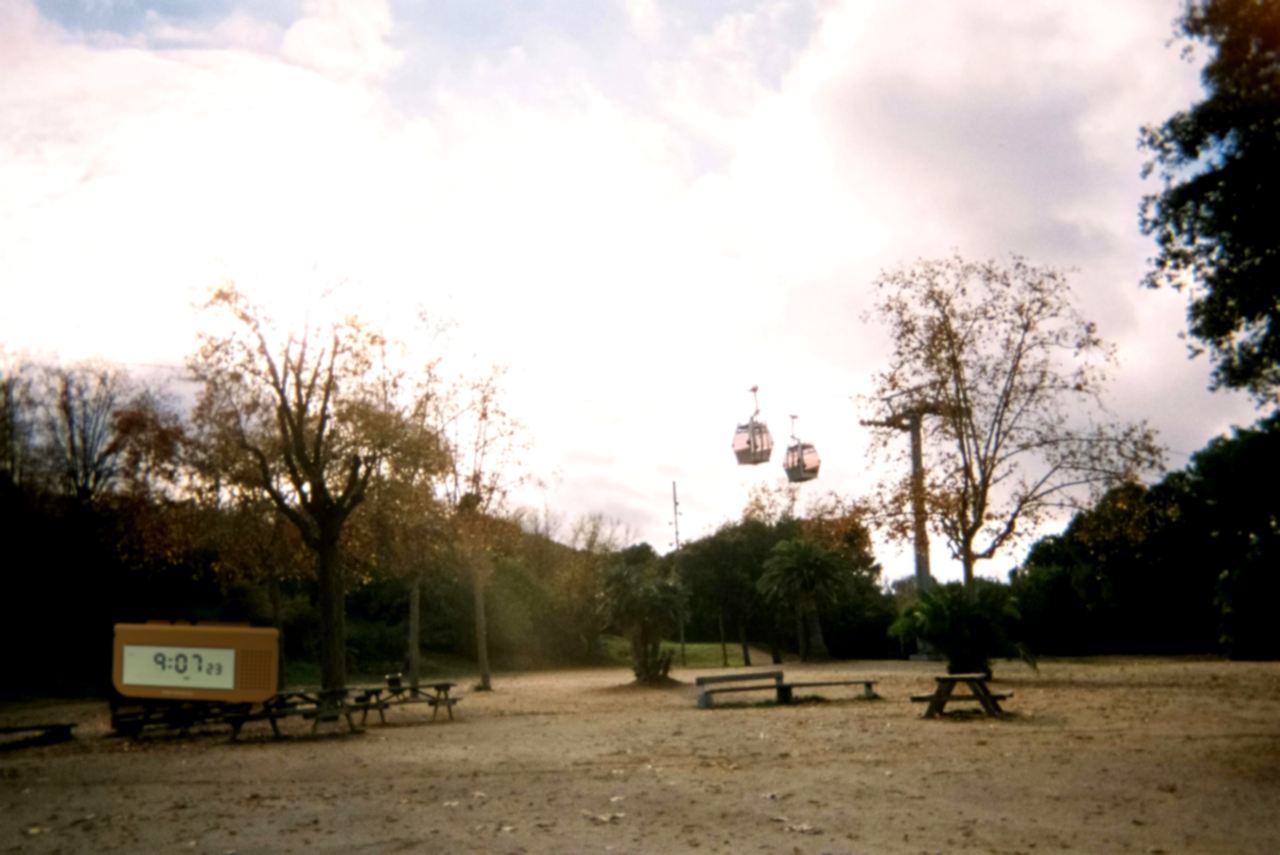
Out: {"hour": 9, "minute": 7}
